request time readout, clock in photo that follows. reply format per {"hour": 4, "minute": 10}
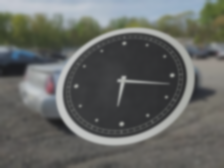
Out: {"hour": 6, "minute": 17}
